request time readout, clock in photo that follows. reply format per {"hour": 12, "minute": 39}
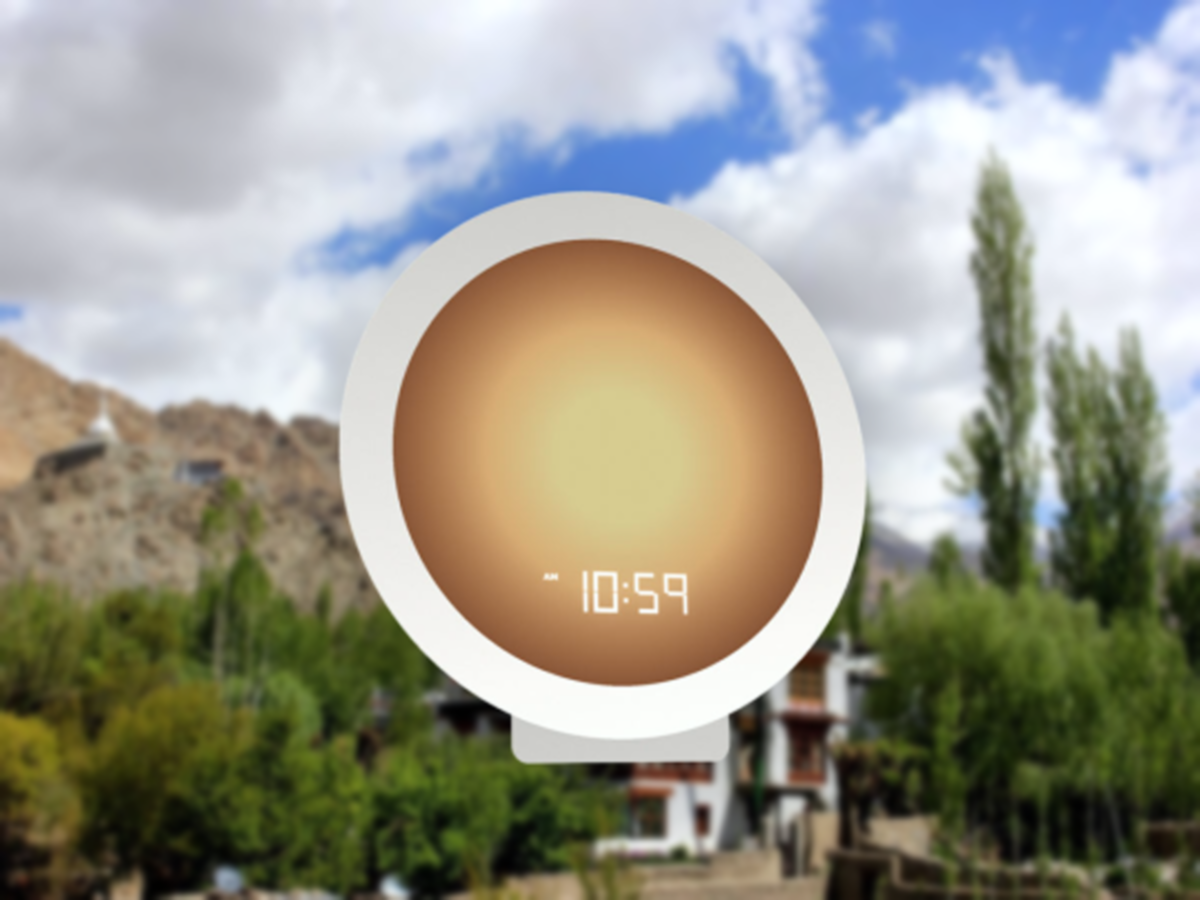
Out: {"hour": 10, "minute": 59}
